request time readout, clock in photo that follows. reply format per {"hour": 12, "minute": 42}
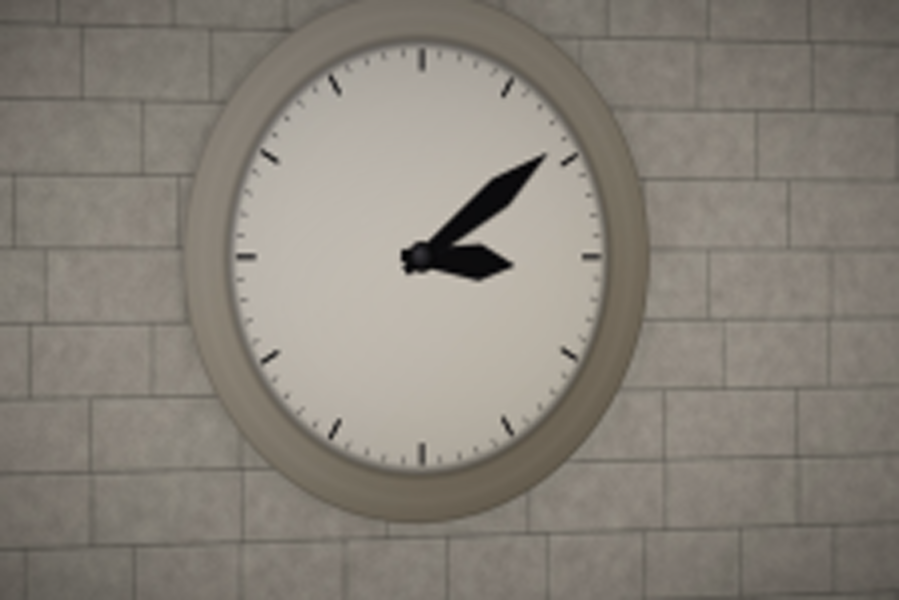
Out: {"hour": 3, "minute": 9}
